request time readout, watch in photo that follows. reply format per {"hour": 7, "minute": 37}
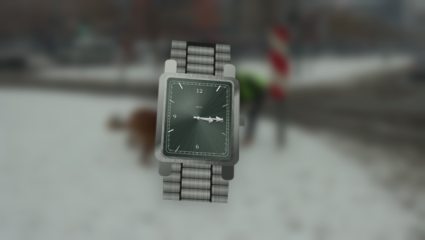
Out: {"hour": 3, "minute": 15}
